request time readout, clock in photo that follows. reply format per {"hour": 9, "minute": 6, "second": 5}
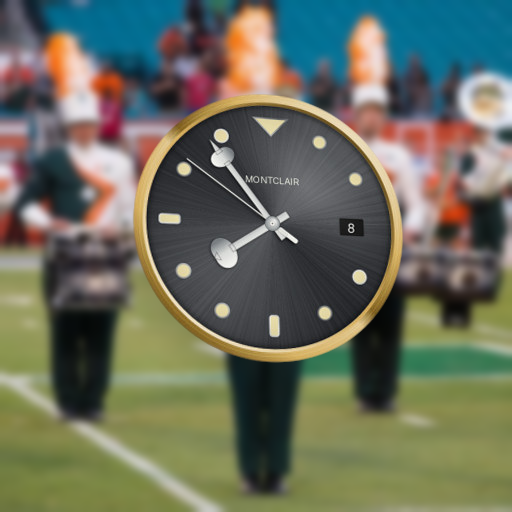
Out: {"hour": 7, "minute": 53, "second": 51}
